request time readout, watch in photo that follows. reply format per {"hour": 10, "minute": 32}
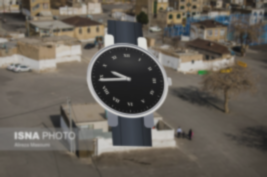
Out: {"hour": 9, "minute": 44}
